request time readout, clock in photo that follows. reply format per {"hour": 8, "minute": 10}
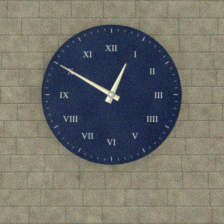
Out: {"hour": 12, "minute": 50}
